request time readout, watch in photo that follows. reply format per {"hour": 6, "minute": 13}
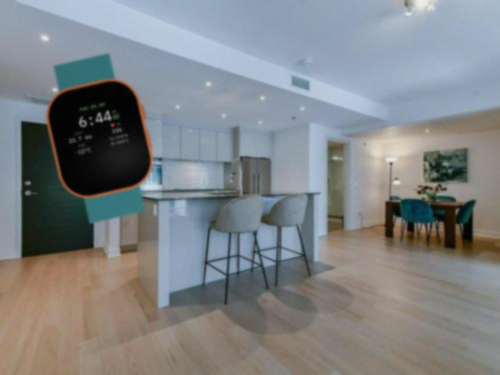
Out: {"hour": 6, "minute": 44}
